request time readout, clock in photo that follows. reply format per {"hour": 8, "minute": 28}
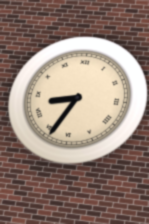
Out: {"hour": 8, "minute": 34}
